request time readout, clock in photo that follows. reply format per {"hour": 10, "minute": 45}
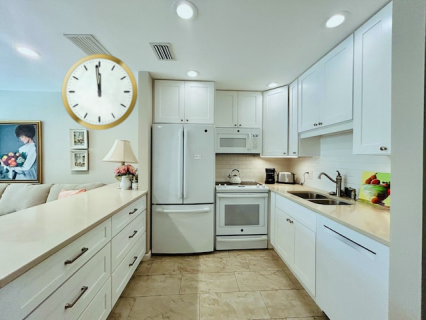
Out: {"hour": 11, "minute": 59}
